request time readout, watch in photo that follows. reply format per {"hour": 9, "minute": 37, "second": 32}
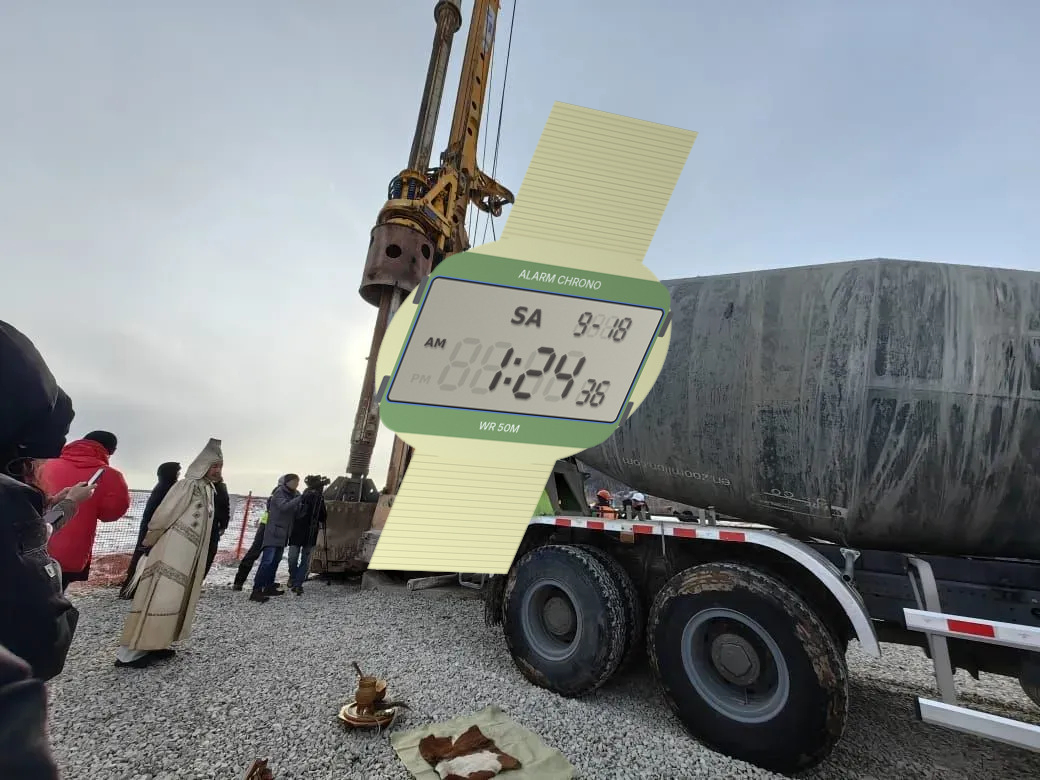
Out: {"hour": 1, "minute": 24, "second": 36}
